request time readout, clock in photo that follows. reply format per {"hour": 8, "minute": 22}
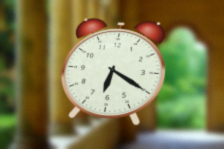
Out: {"hour": 6, "minute": 20}
